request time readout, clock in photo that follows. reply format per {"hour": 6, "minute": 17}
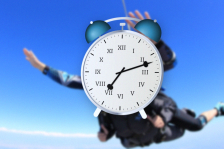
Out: {"hour": 7, "minute": 12}
